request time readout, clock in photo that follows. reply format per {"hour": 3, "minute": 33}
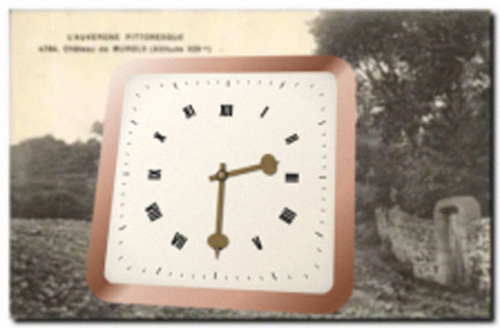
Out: {"hour": 2, "minute": 30}
